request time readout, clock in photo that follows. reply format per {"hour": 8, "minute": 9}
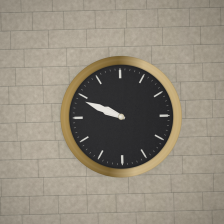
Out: {"hour": 9, "minute": 49}
